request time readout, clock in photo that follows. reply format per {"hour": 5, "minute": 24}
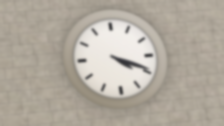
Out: {"hour": 4, "minute": 19}
